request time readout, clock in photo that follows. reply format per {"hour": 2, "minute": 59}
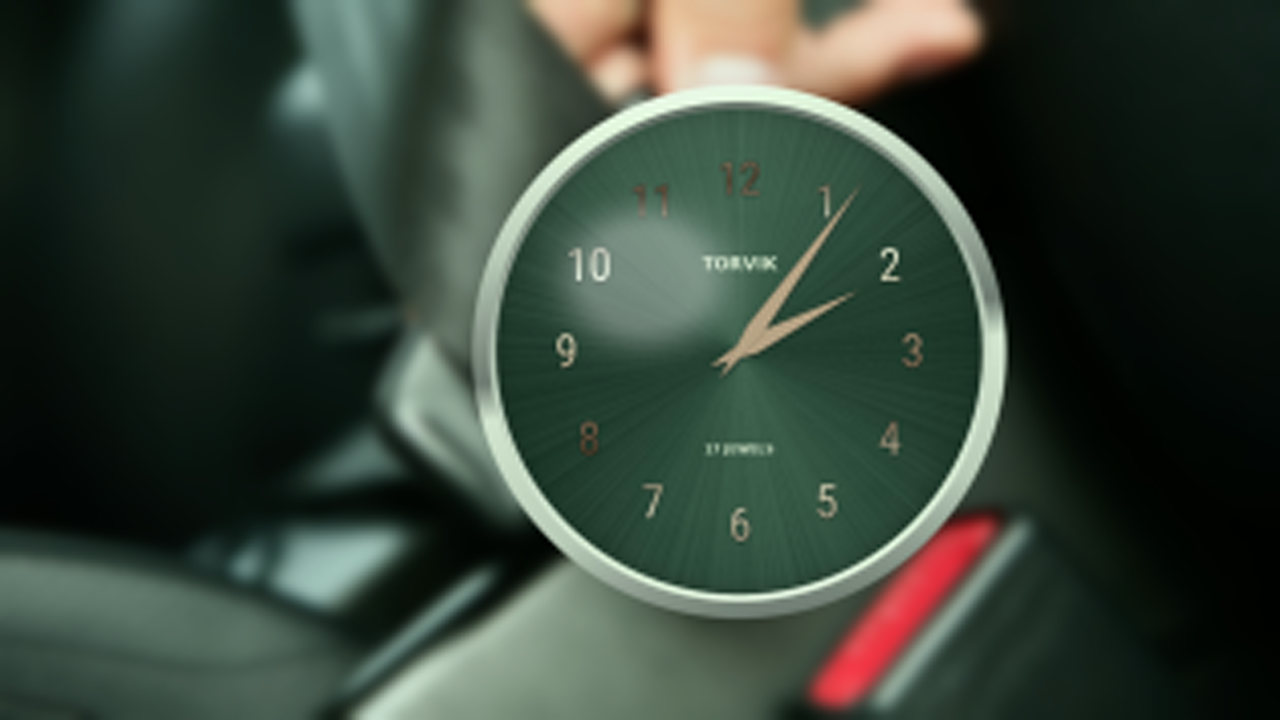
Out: {"hour": 2, "minute": 6}
